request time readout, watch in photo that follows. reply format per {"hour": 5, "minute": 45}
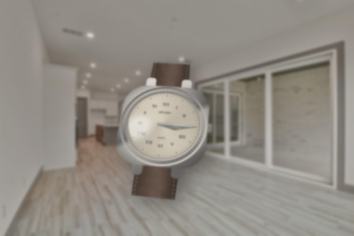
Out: {"hour": 3, "minute": 15}
